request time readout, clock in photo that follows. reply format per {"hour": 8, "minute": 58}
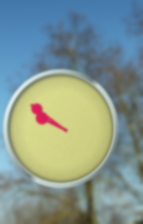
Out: {"hour": 9, "minute": 51}
